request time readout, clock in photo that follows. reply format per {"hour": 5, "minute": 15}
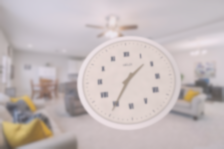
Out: {"hour": 1, "minute": 35}
